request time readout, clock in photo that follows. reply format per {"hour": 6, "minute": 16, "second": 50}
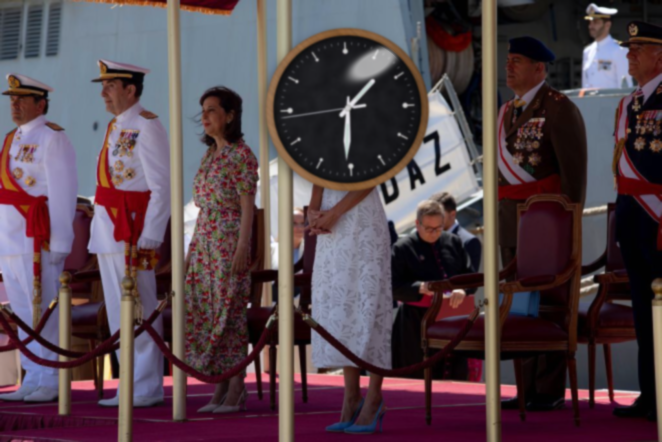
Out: {"hour": 1, "minute": 30, "second": 44}
